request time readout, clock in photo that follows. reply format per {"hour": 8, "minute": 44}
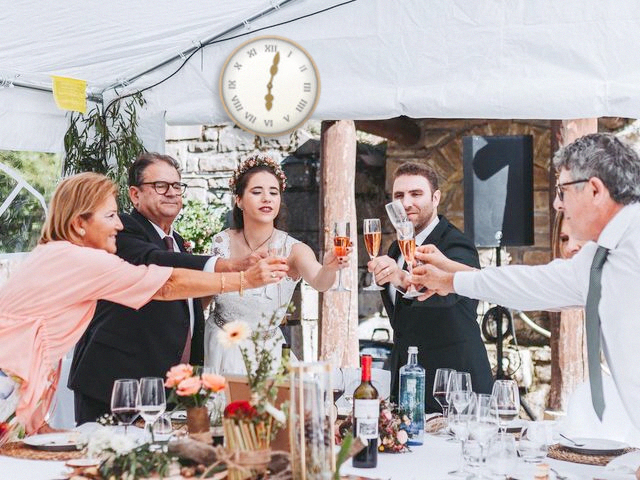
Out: {"hour": 6, "minute": 2}
